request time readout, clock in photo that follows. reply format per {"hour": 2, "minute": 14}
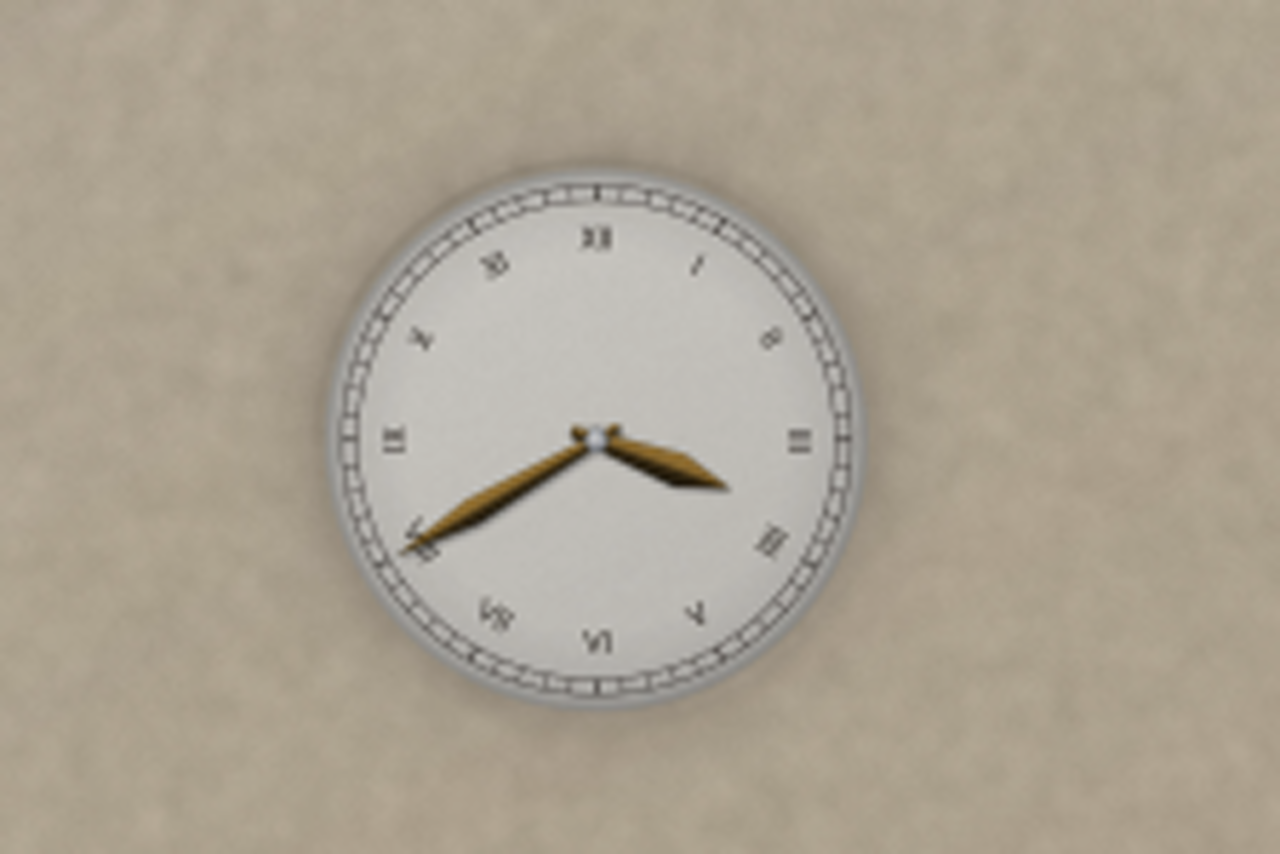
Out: {"hour": 3, "minute": 40}
